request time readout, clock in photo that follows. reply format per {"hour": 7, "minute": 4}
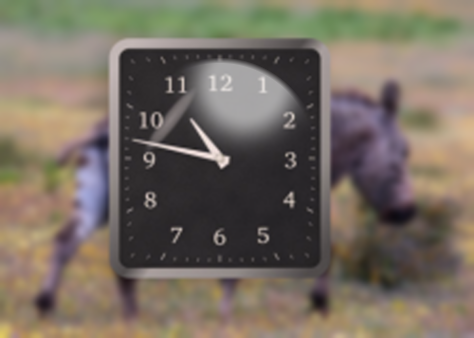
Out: {"hour": 10, "minute": 47}
